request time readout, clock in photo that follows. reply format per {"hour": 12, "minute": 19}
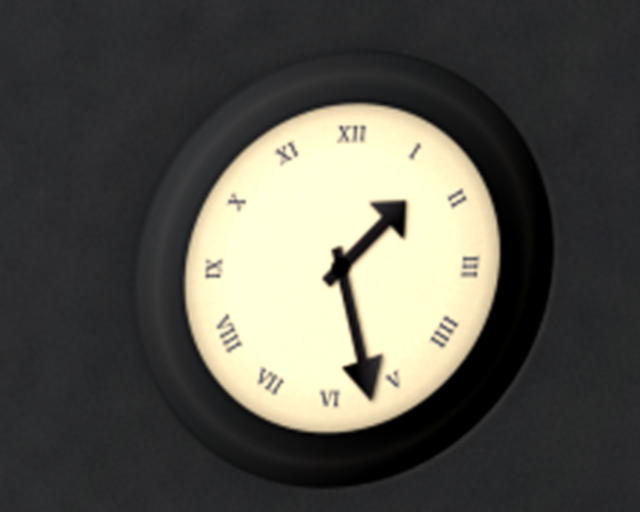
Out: {"hour": 1, "minute": 27}
